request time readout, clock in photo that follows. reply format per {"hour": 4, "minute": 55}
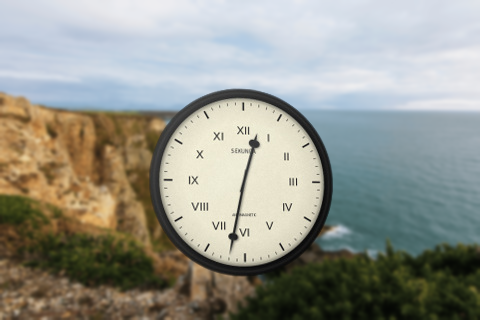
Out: {"hour": 12, "minute": 32}
